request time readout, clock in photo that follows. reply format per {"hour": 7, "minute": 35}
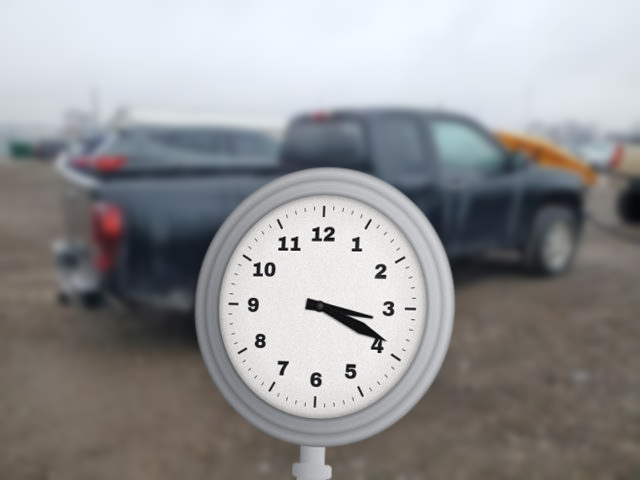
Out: {"hour": 3, "minute": 19}
